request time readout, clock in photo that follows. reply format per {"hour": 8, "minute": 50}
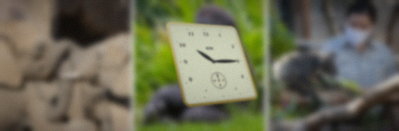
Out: {"hour": 10, "minute": 15}
